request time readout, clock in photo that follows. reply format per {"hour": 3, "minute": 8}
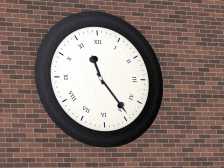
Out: {"hour": 11, "minute": 24}
